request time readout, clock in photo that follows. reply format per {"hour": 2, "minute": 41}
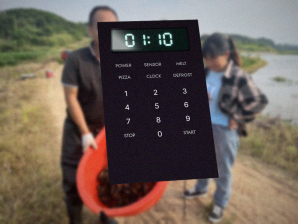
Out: {"hour": 1, "minute": 10}
